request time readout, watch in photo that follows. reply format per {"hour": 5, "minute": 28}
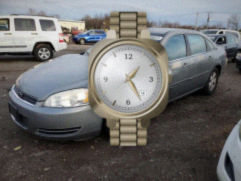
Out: {"hour": 1, "minute": 25}
